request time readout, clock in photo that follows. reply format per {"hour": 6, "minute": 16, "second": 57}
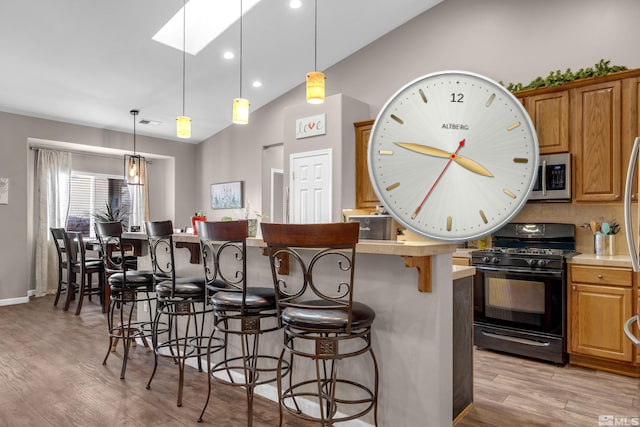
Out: {"hour": 3, "minute": 46, "second": 35}
